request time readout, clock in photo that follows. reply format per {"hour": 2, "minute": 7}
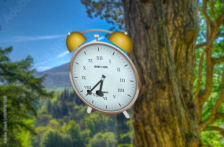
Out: {"hour": 6, "minute": 38}
